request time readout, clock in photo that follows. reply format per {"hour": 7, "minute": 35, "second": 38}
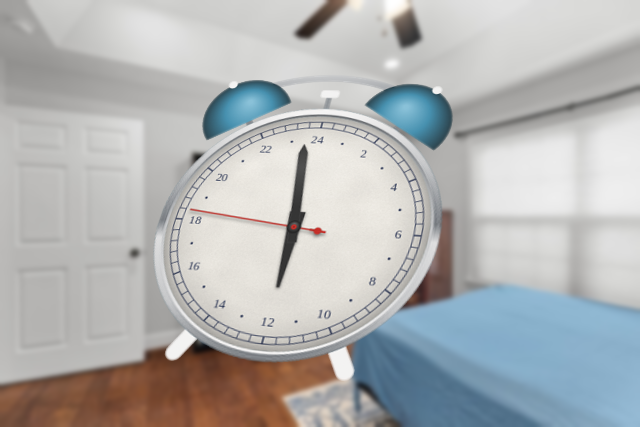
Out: {"hour": 11, "minute": 58, "second": 46}
